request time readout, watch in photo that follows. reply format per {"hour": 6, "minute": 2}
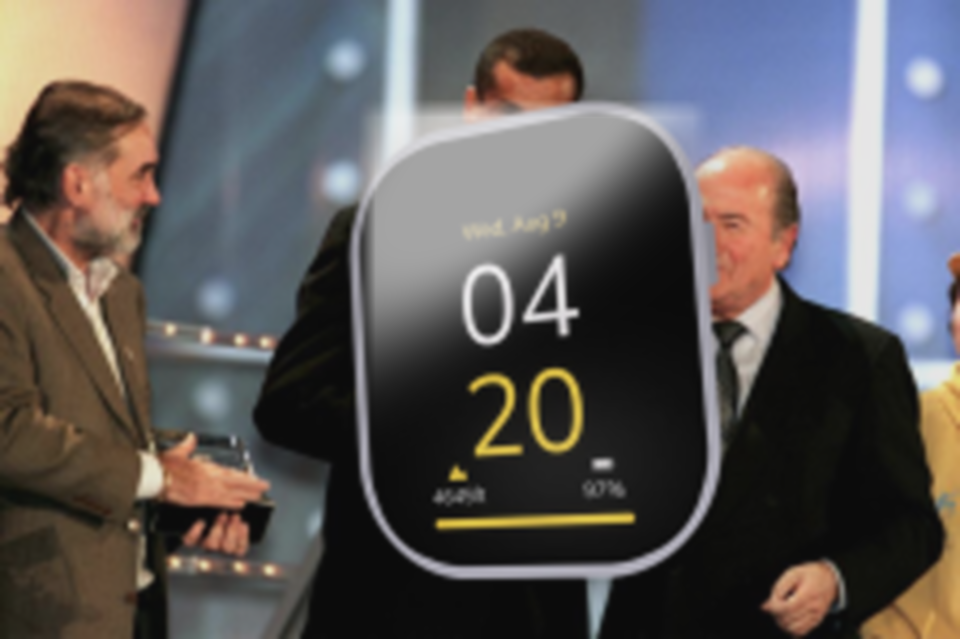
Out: {"hour": 4, "minute": 20}
